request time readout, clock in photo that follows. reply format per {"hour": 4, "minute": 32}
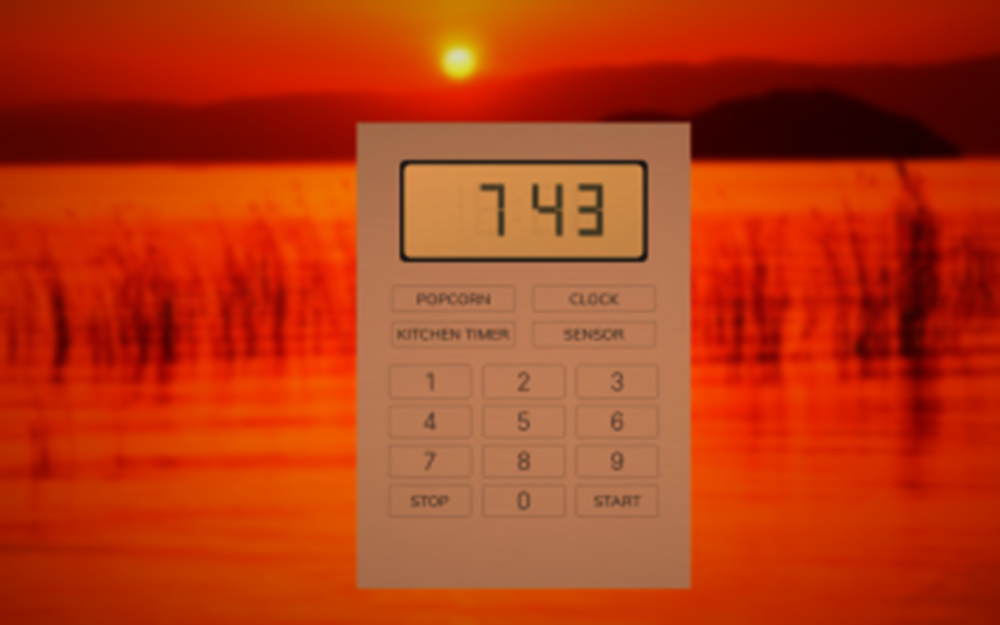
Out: {"hour": 7, "minute": 43}
